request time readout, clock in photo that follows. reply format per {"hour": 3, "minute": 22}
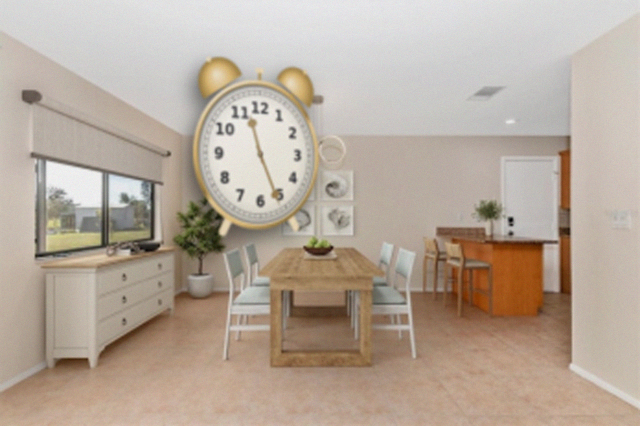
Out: {"hour": 11, "minute": 26}
